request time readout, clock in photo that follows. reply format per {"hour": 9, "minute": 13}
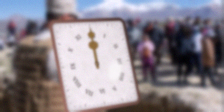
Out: {"hour": 12, "minute": 0}
